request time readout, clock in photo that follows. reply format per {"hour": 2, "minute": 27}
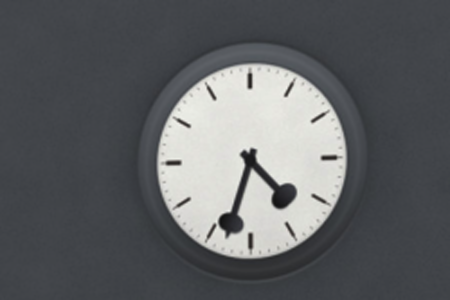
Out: {"hour": 4, "minute": 33}
